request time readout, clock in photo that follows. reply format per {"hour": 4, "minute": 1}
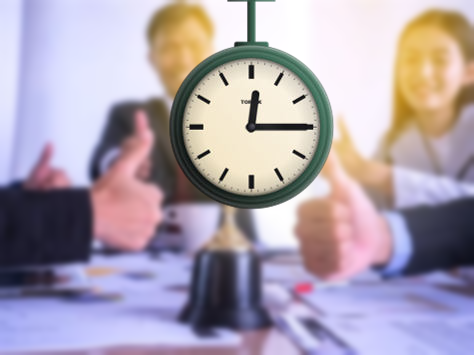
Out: {"hour": 12, "minute": 15}
